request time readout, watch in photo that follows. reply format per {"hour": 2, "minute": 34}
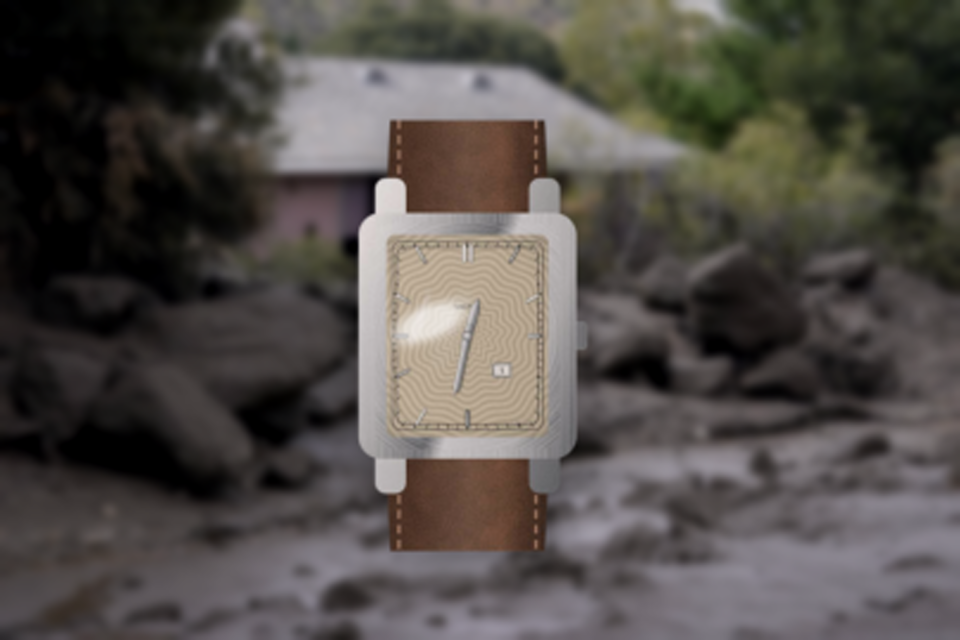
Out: {"hour": 12, "minute": 32}
